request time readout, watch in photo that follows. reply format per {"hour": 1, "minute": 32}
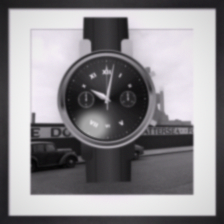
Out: {"hour": 10, "minute": 2}
